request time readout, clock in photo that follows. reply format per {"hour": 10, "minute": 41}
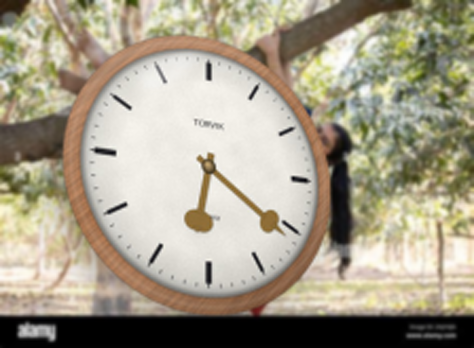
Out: {"hour": 6, "minute": 21}
